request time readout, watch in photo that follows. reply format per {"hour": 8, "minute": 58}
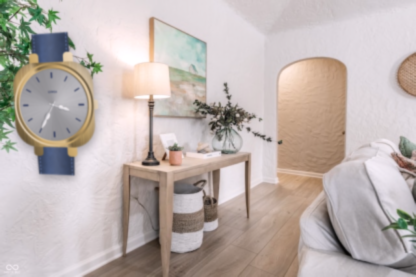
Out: {"hour": 3, "minute": 35}
